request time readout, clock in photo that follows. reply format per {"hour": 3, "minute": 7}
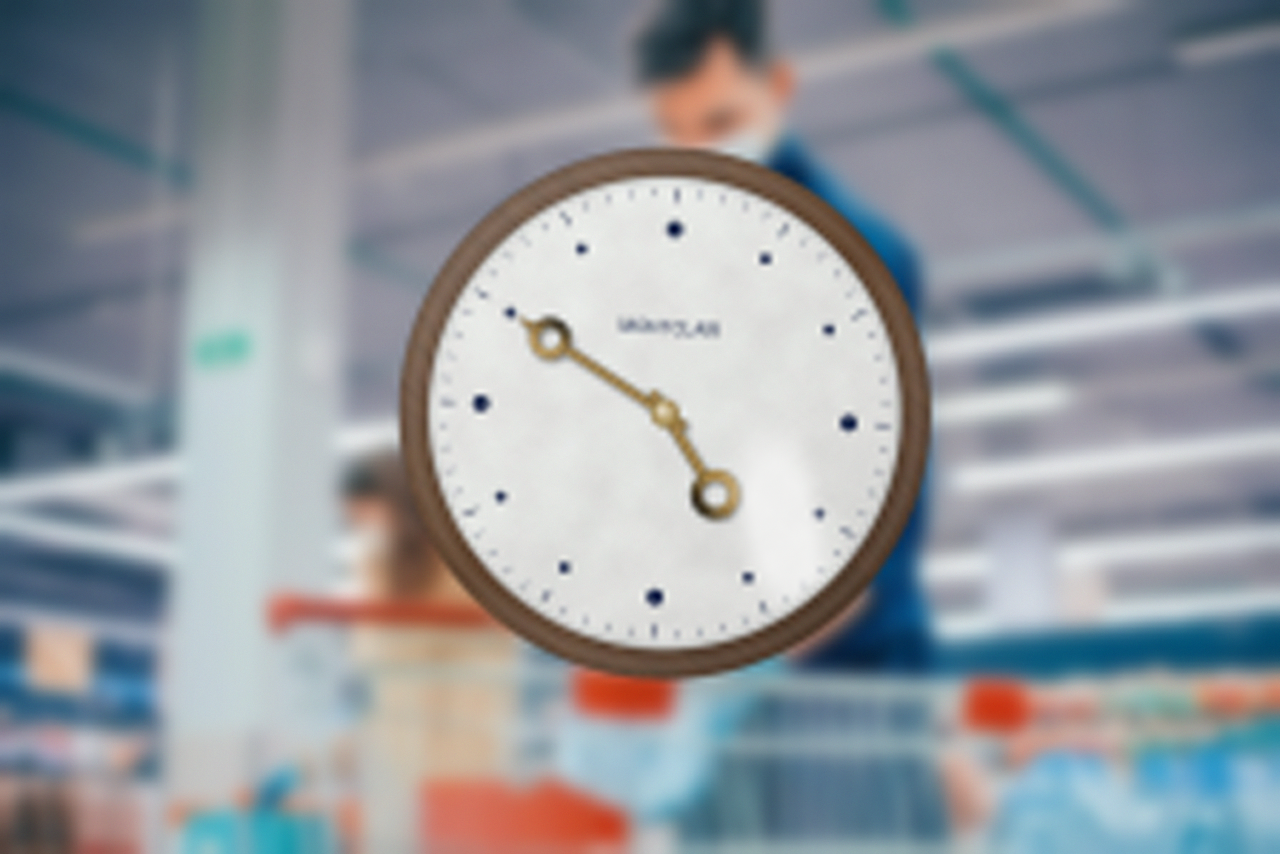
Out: {"hour": 4, "minute": 50}
